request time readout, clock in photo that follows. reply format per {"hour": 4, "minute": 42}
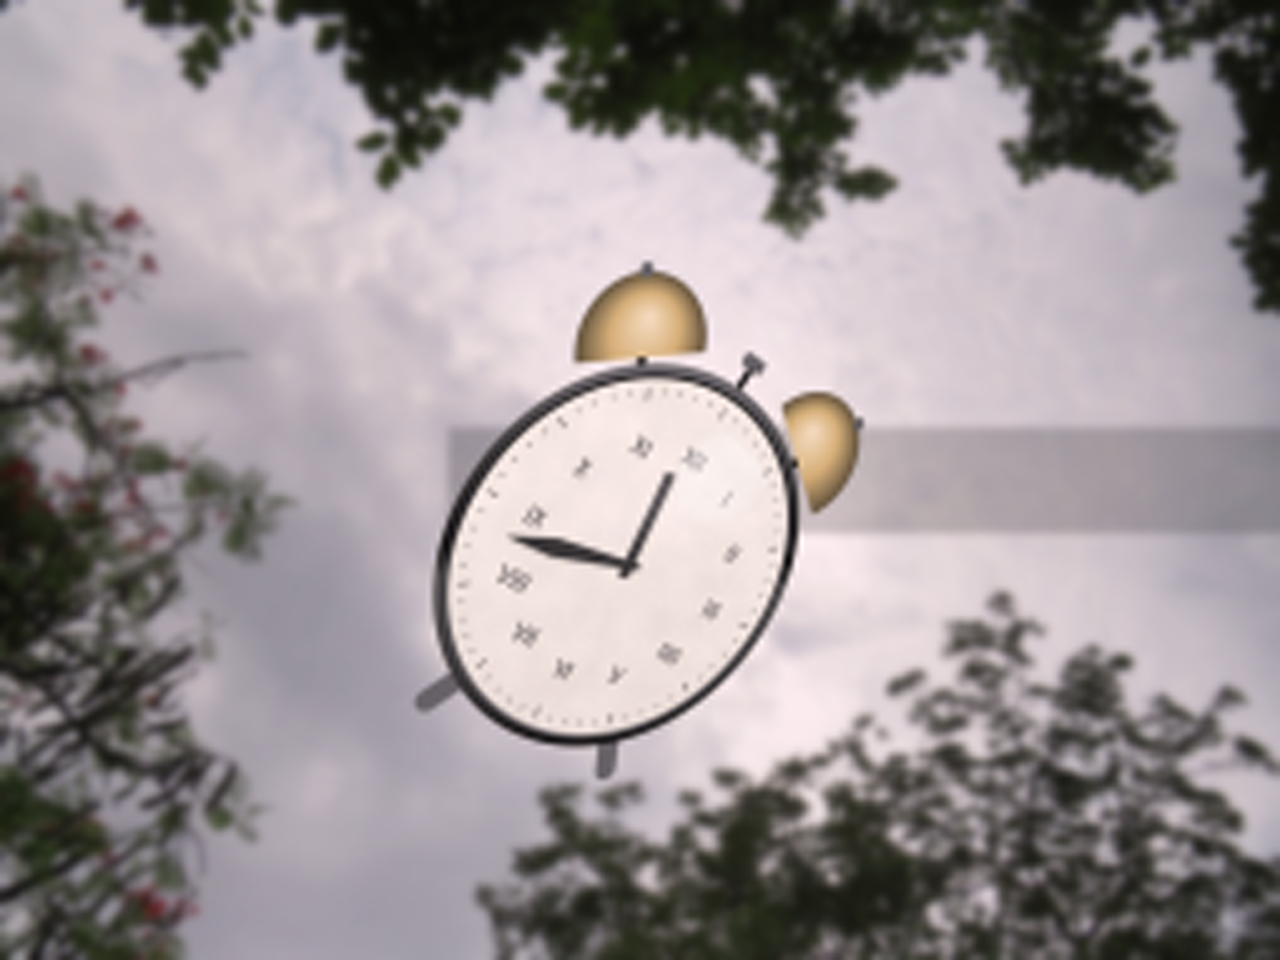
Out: {"hour": 11, "minute": 43}
